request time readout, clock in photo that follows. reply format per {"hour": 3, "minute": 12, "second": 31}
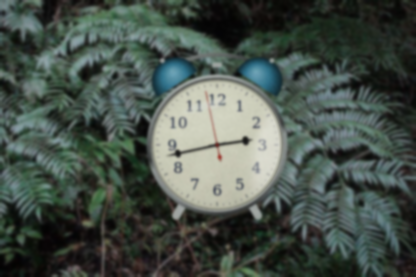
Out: {"hour": 2, "minute": 42, "second": 58}
